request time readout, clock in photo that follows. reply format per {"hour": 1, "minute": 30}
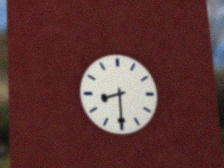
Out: {"hour": 8, "minute": 30}
